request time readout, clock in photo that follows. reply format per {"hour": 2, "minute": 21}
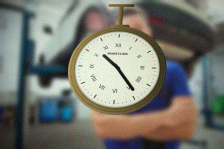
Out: {"hour": 10, "minute": 24}
